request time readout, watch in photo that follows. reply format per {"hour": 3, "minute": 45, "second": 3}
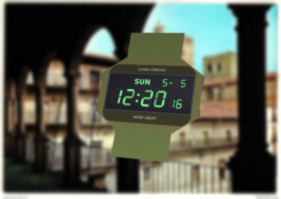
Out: {"hour": 12, "minute": 20, "second": 16}
